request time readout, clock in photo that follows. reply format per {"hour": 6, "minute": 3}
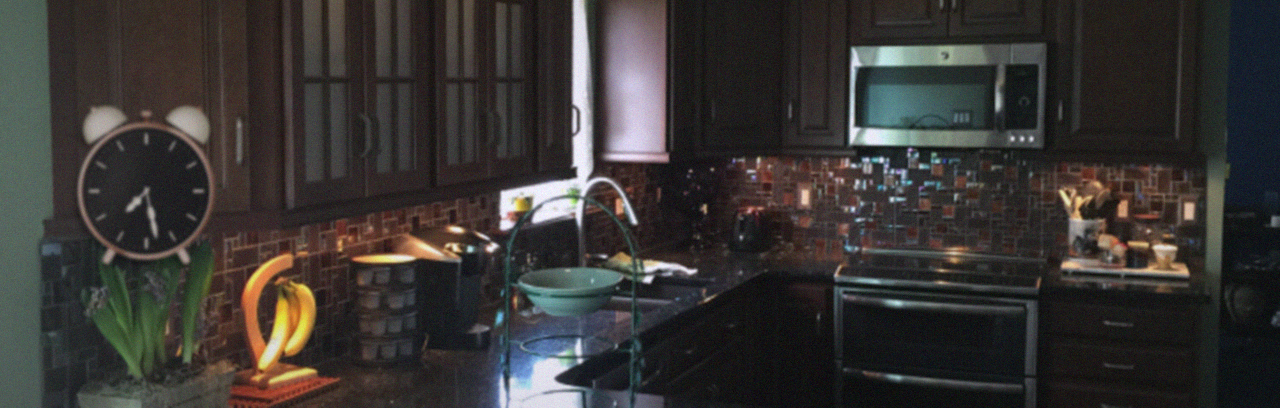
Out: {"hour": 7, "minute": 28}
